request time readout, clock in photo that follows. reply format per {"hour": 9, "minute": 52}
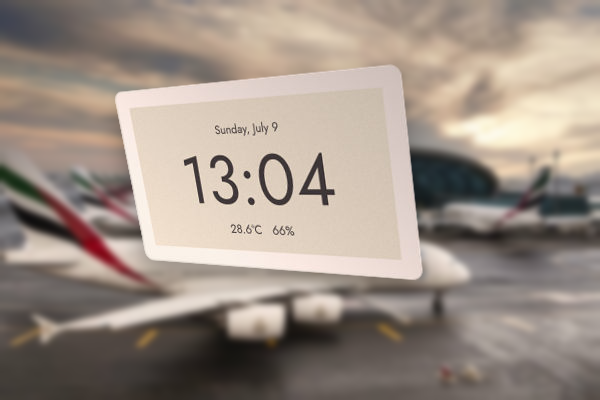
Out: {"hour": 13, "minute": 4}
